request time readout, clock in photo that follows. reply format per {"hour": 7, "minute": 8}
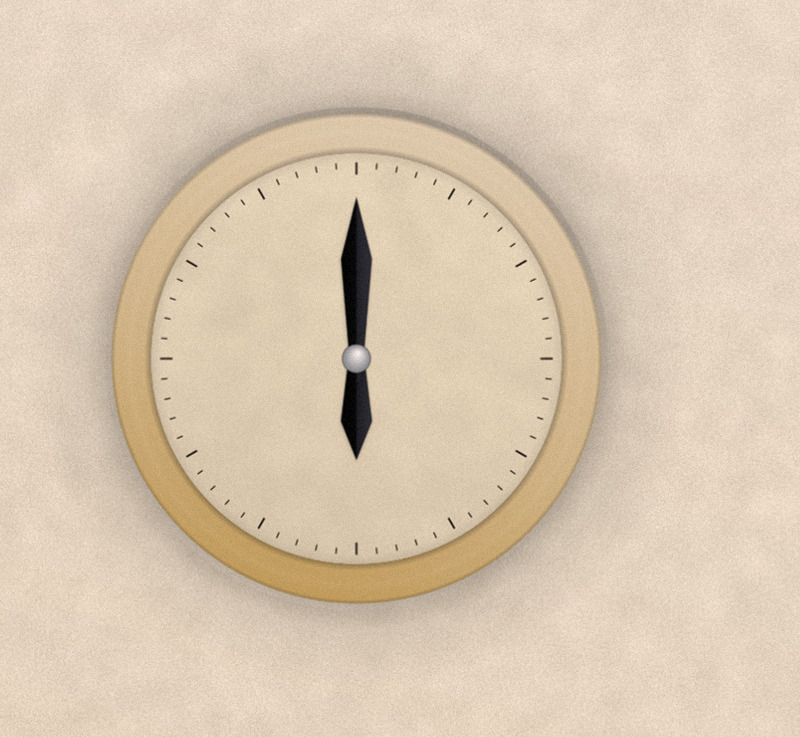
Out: {"hour": 6, "minute": 0}
